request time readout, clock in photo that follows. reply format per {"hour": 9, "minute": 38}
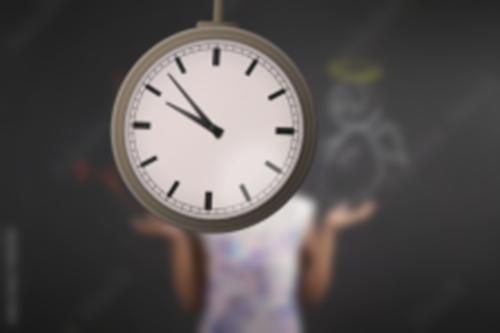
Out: {"hour": 9, "minute": 53}
